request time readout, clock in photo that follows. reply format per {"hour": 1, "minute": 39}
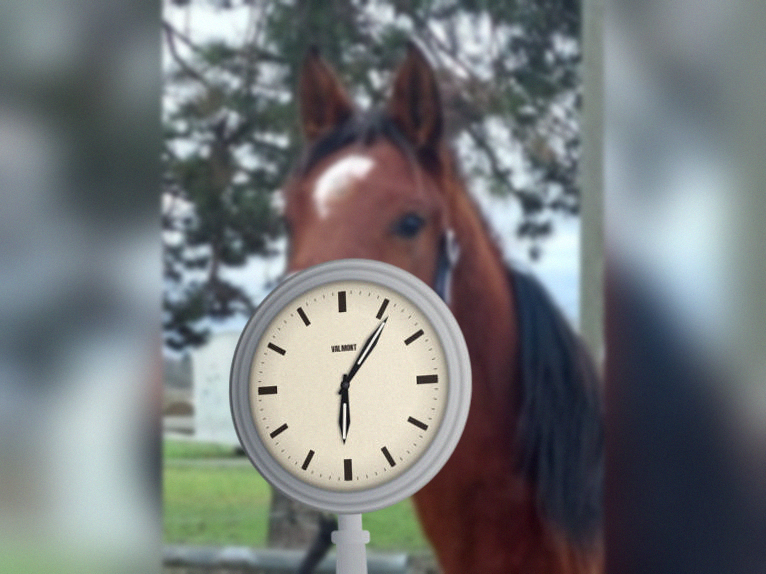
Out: {"hour": 6, "minute": 6}
